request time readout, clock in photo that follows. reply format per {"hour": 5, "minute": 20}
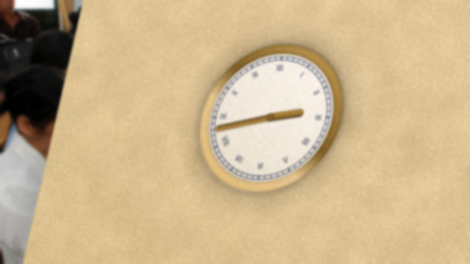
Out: {"hour": 2, "minute": 43}
